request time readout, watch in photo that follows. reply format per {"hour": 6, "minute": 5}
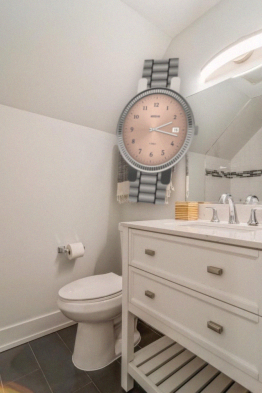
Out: {"hour": 2, "minute": 17}
